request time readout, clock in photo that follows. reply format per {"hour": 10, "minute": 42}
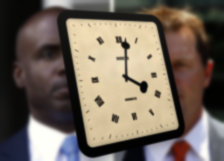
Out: {"hour": 4, "minute": 2}
